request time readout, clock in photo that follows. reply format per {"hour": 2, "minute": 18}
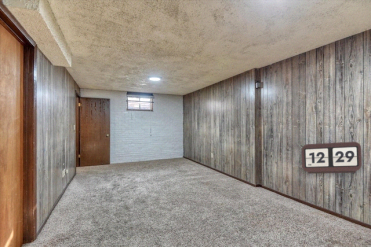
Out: {"hour": 12, "minute": 29}
